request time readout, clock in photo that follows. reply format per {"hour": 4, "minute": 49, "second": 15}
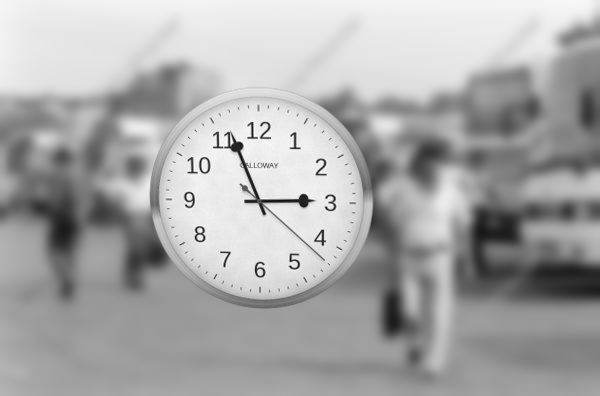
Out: {"hour": 2, "minute": 56, "second": 22}
